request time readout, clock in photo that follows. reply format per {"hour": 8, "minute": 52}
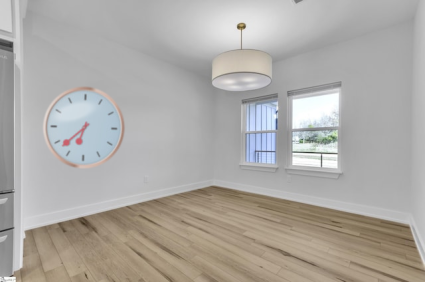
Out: {"hour": 6, "minute": 38}
